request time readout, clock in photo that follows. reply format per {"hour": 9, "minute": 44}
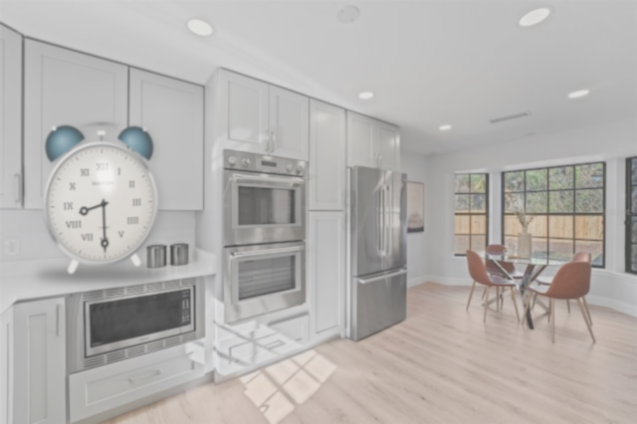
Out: {"hour": 8, "minute": 30}
